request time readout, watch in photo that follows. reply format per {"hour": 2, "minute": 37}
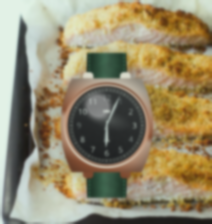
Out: {"hour": 6, "minute": 4}
